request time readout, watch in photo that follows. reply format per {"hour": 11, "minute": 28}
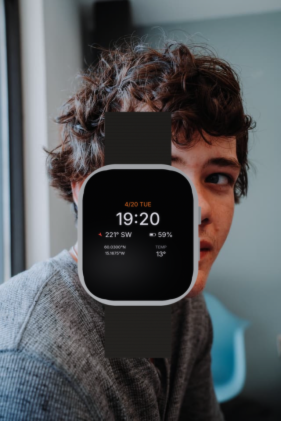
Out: {"hour": 19, "minute": 20}
